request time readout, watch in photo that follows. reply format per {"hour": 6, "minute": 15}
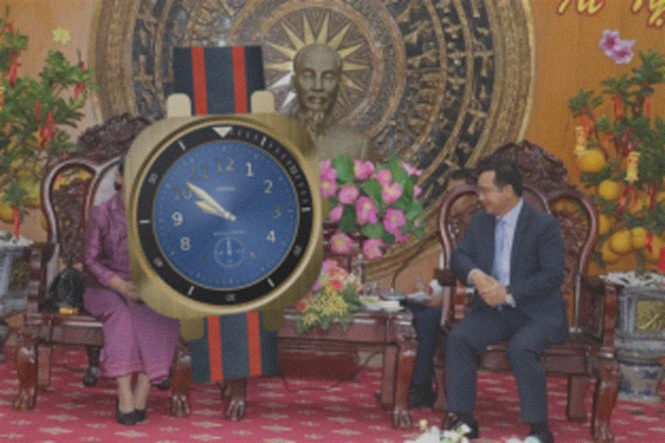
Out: {"hour": 9, "minute": 52}
